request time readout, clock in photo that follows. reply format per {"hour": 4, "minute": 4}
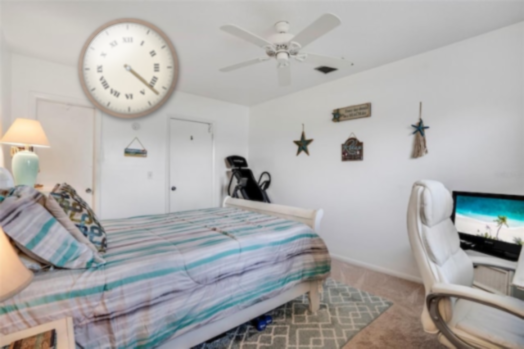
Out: {"hour": 4, "minute": 22}
